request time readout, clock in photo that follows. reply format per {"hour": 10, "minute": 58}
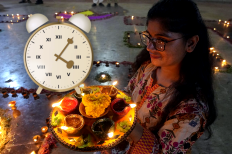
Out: {"hour": 4, "minute": 6}
